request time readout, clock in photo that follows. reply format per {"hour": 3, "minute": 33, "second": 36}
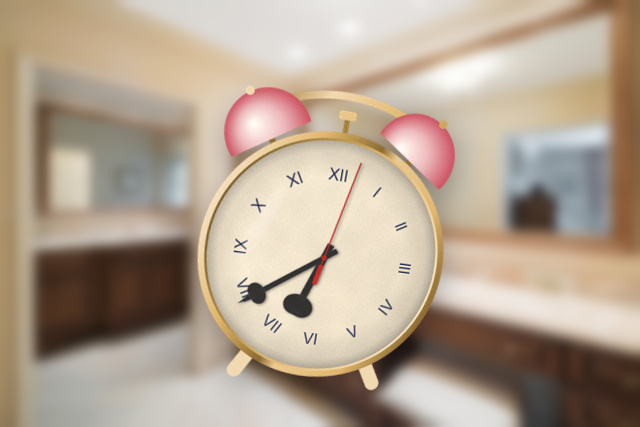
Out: {"hour": 6, "minute": 39, "second": 2}
